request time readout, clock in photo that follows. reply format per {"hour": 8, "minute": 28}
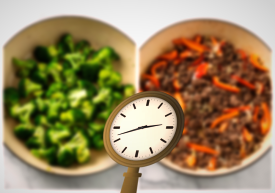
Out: {"hour": 2, "minute": 42}
